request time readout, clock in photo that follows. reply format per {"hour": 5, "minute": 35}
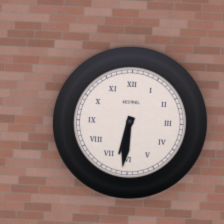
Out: {"hour": 6, "minute": 31}
